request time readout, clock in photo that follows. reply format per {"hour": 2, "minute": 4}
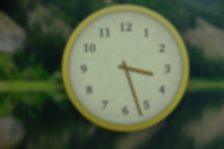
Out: {"hour": 3, "minute": 27}
